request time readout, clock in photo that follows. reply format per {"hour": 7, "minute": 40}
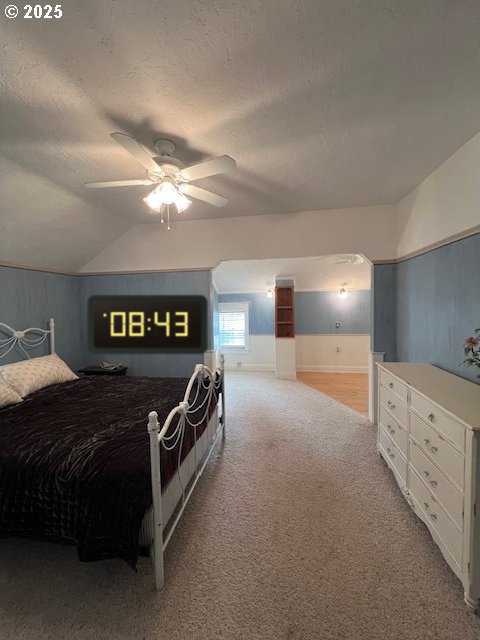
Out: {"hour": 8, "minute": 43}
